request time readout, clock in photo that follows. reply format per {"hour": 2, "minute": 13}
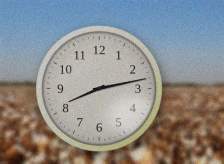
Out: {"hour": 8, "minute": 13}
